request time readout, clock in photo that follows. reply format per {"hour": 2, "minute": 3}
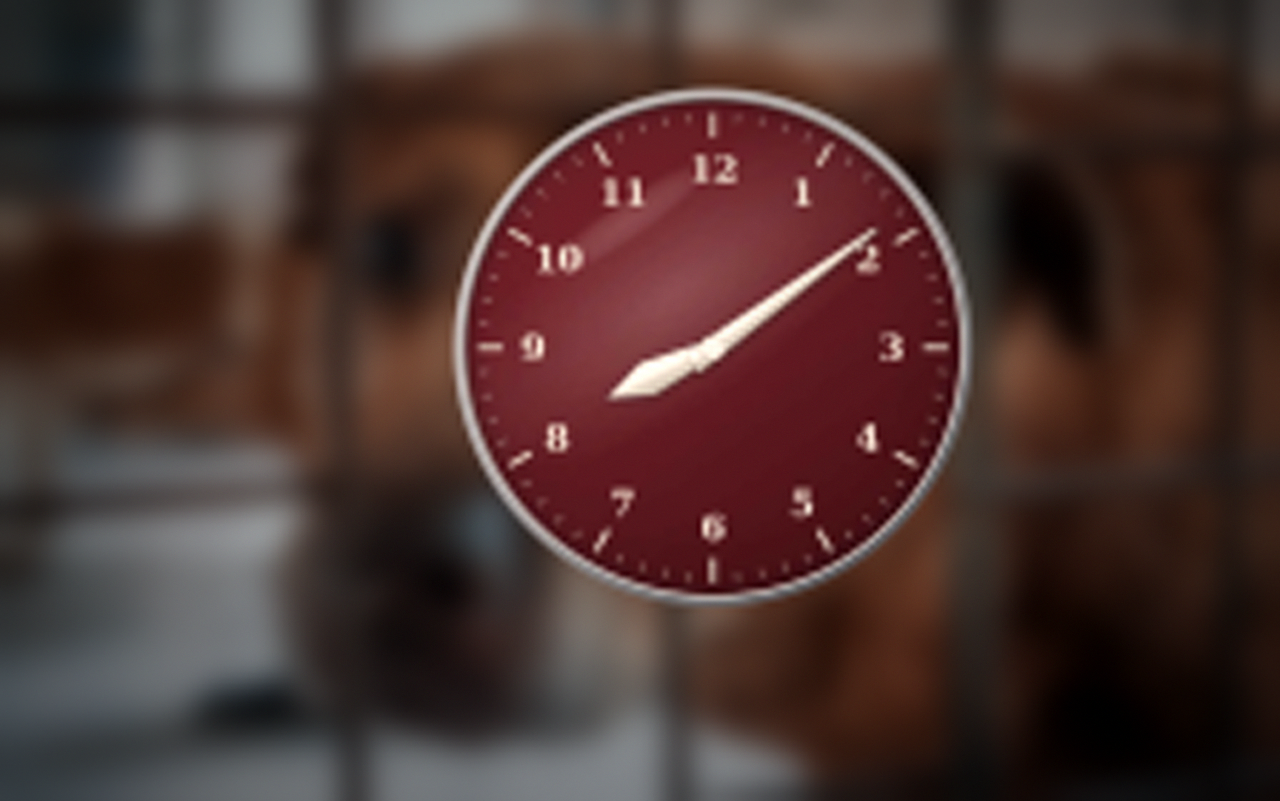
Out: {"hour": 8, "minute": 9}
